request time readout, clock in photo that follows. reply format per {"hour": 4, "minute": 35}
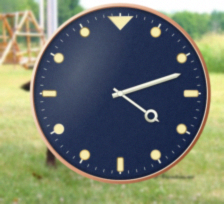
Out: {"hour": 4, "minute": 12}
